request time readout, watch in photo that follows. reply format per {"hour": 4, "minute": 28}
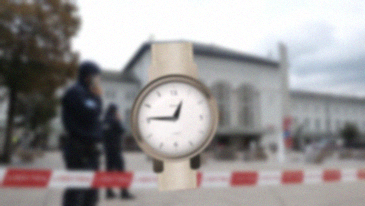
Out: {"hour": 12, "minute": 46}
